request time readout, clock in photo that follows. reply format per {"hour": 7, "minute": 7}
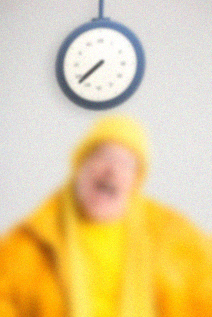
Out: {"hour": 7, "minute": 38}
